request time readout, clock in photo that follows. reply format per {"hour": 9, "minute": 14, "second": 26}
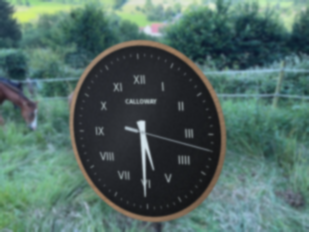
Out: {"hour": 5, "minute": 30, "second": 17}
